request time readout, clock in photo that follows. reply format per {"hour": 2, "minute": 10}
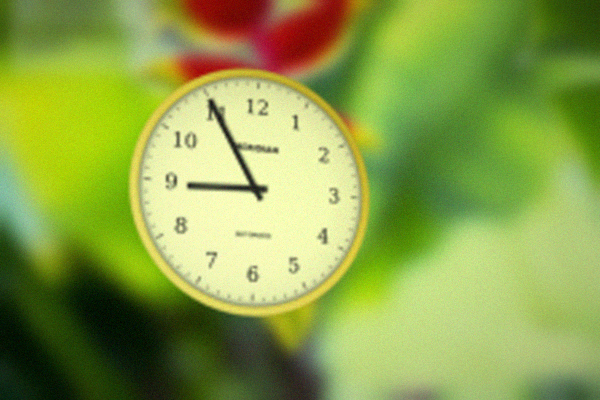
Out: {"hour": 8, "minute": 55}
